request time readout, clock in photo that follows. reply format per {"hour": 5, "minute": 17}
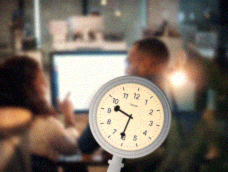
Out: {"hour": 9, "minute": 31}
